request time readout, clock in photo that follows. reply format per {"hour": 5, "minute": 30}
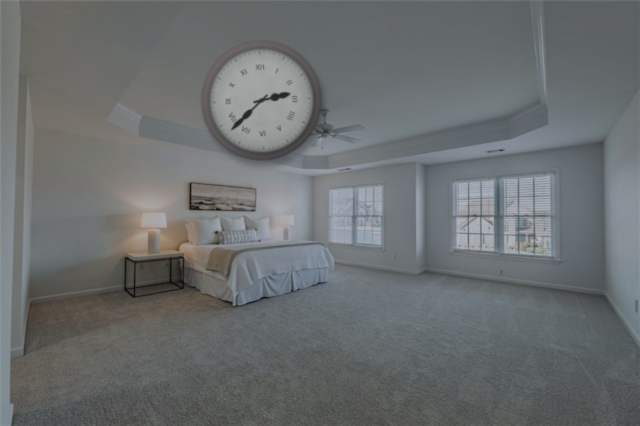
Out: {"hour": 2, "minute": 38}
